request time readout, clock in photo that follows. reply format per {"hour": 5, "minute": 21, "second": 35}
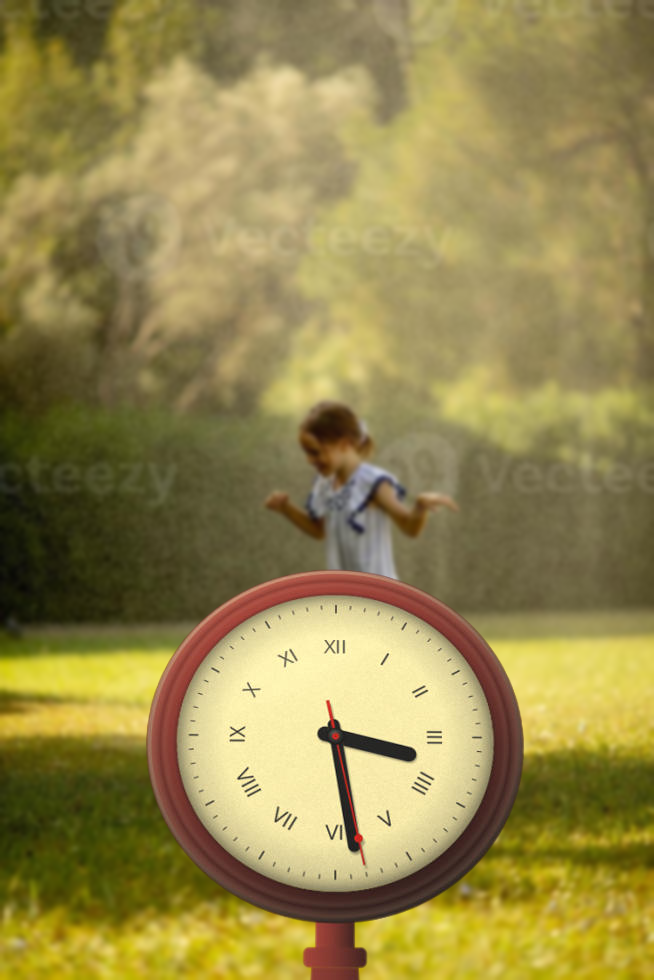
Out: {"hour": 3, "minute": 28, "second": 28}
